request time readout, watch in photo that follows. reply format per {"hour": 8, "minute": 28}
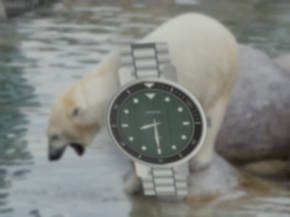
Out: {"hour": 8, "minute": 30}
